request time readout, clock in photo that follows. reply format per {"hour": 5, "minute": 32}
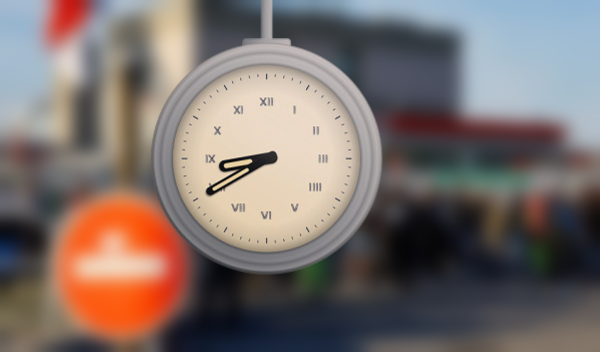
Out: {"hour": 8, "minute": 40}
